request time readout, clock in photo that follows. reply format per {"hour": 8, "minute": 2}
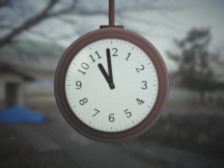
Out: {"hour": 10, "minute": 59}
